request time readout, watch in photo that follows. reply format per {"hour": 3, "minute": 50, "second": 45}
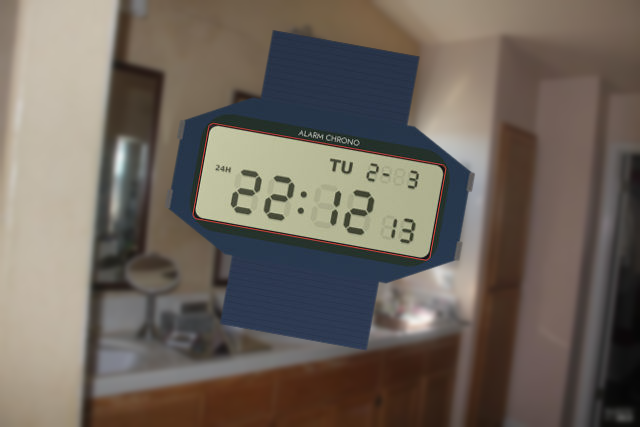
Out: {"hour": 22, "minute": 12, "second": 13}
